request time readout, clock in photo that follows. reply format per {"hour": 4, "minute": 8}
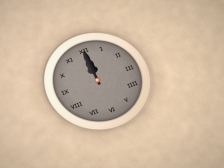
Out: {"hour": 12, "minute": 0}
